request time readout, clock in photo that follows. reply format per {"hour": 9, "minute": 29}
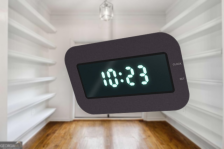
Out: {"hour": 10, "minute": 23}
